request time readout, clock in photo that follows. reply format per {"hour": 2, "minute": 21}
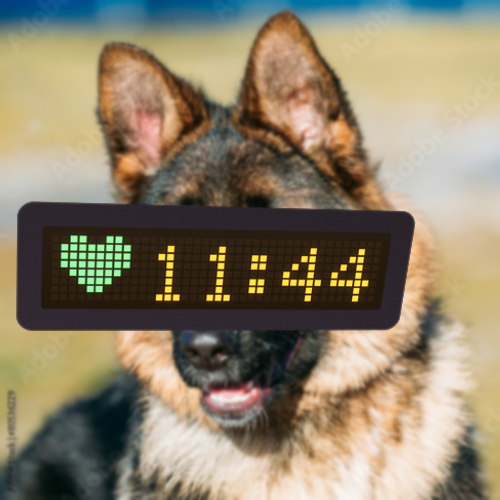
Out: {"hour": 11, "minute": 44}
